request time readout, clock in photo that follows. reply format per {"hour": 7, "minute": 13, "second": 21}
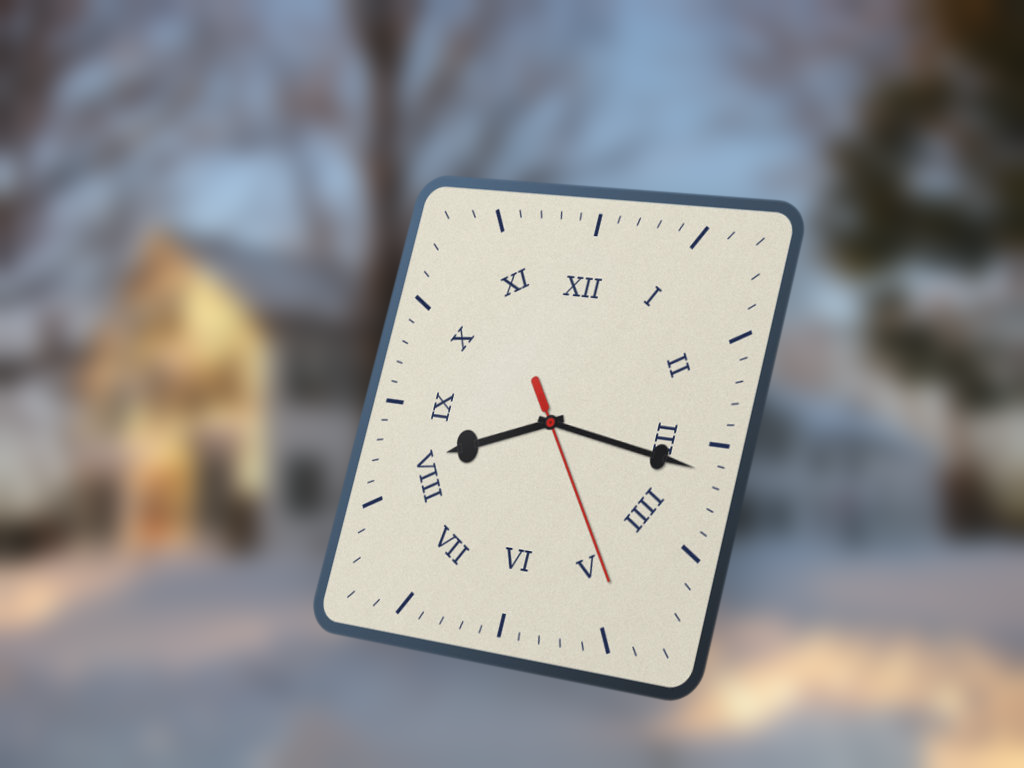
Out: {"hour": 8, "minute": 16, "second": 24}
